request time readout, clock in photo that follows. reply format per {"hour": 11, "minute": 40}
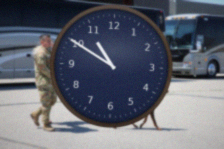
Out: {"hour": 10, "minute": 50}
